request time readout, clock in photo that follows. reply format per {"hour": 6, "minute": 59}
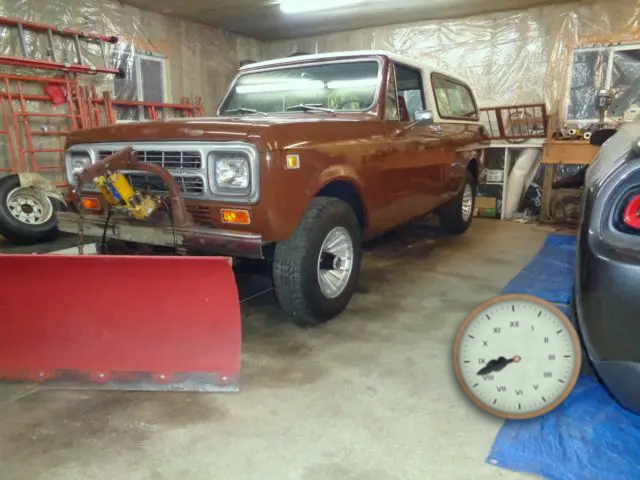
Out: {"hour": 8, "minute": 42}
